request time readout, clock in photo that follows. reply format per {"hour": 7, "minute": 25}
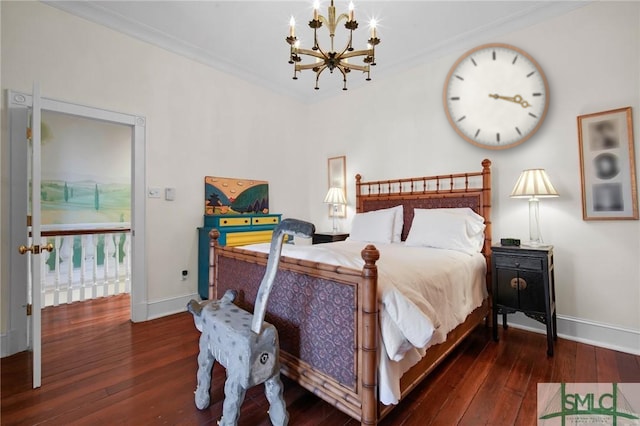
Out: {"hour": 3, "minute": 18}
